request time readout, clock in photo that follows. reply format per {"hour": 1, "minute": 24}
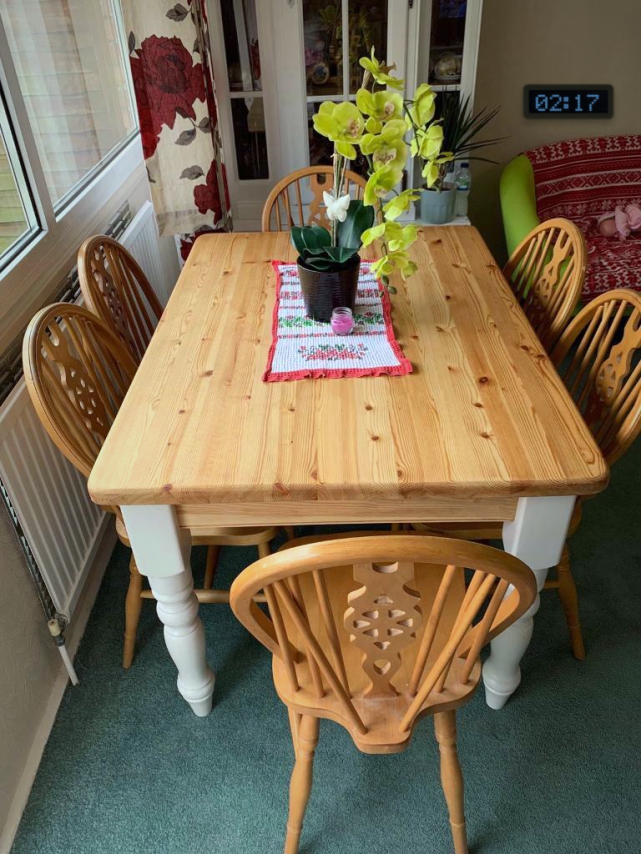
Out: {"hour": 2, "minute": 17}
